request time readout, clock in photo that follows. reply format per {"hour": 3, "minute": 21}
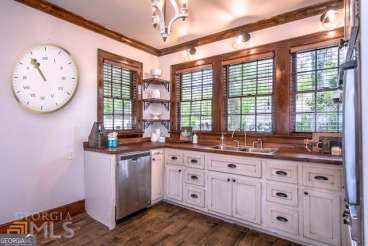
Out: {"hour": 10, "minute": 54}
